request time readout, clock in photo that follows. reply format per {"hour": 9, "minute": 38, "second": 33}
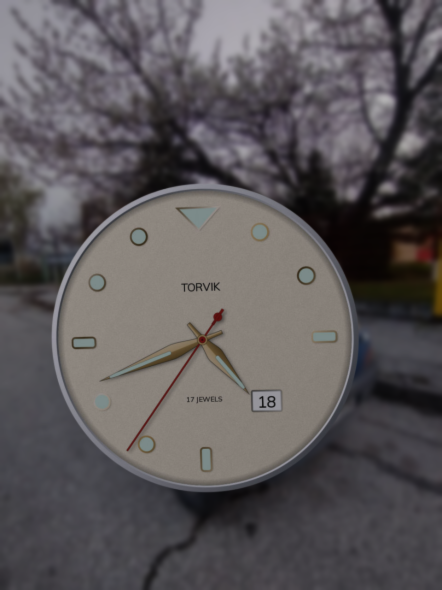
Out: {"hour": 4, "minute": 41, "second": 36}
